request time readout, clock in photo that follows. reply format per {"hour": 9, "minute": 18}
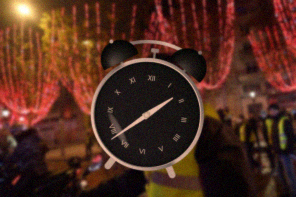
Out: {"hour": 1, "minute": 38}
